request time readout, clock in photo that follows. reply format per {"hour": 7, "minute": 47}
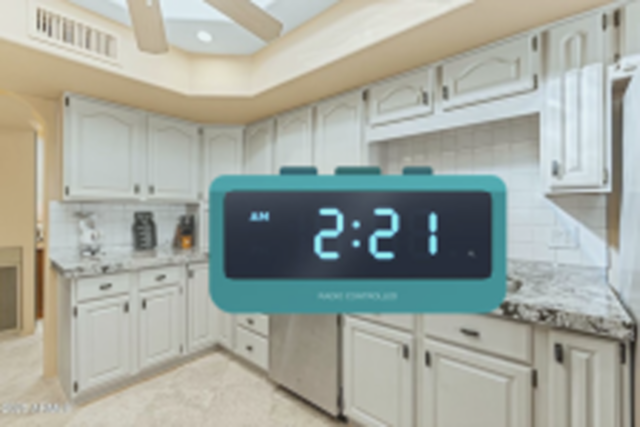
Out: {"hour": 2, "minute": 21}
